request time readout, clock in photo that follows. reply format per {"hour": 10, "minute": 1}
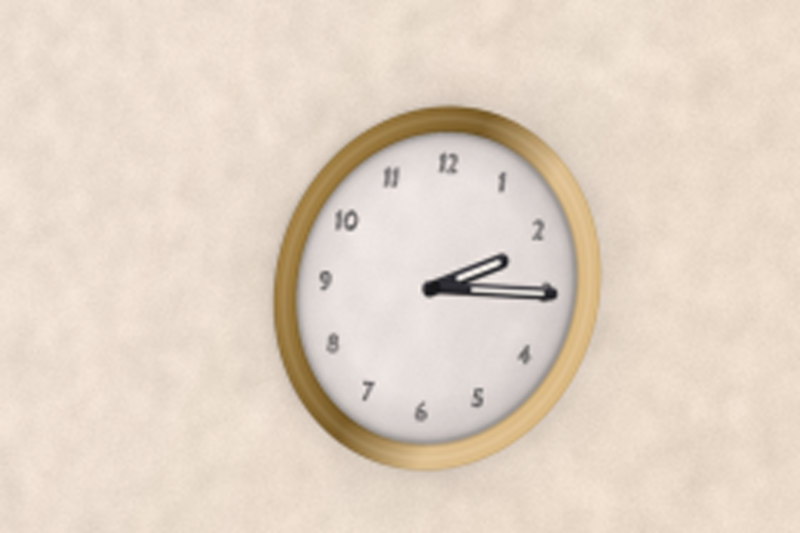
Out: {"hour": 2, "minute": 15}
